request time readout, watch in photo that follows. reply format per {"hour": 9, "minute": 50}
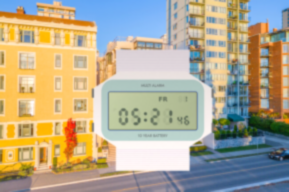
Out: {"hour": 5, "minute": 21}
